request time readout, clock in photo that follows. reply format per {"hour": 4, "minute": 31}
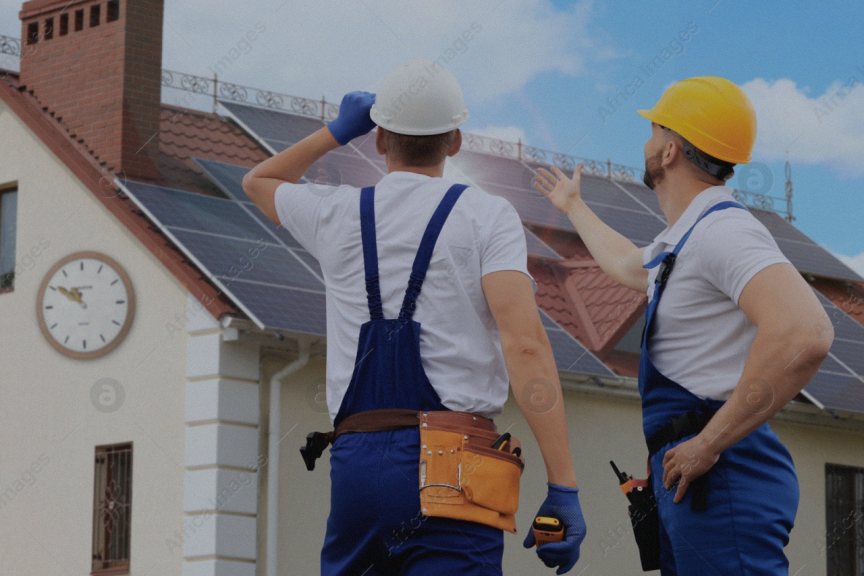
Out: {"hour": 10, "minute": 51}
